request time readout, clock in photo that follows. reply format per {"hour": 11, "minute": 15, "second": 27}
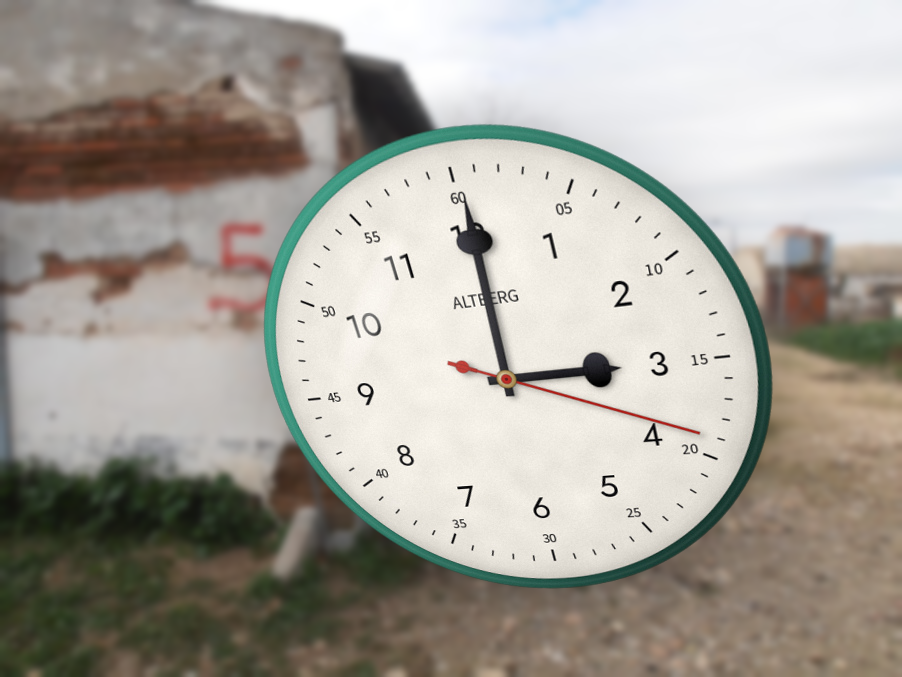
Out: {"hour": 3, "minute": 0, "second": 19}
